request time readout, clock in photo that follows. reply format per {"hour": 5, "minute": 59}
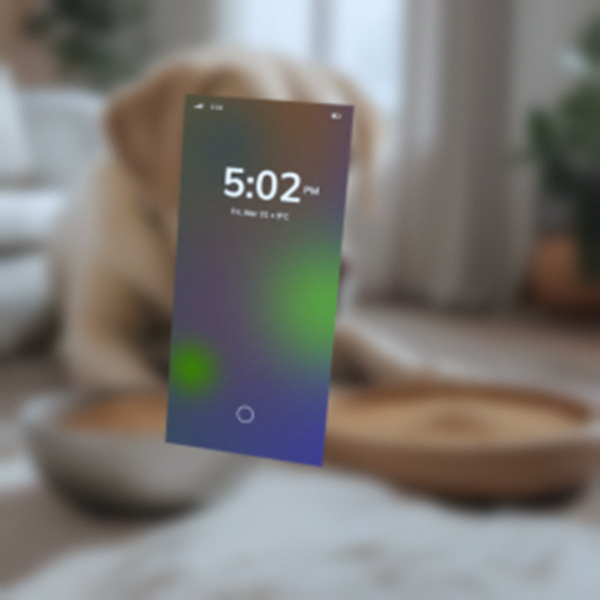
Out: {"hour": 5, "minute": 2}
